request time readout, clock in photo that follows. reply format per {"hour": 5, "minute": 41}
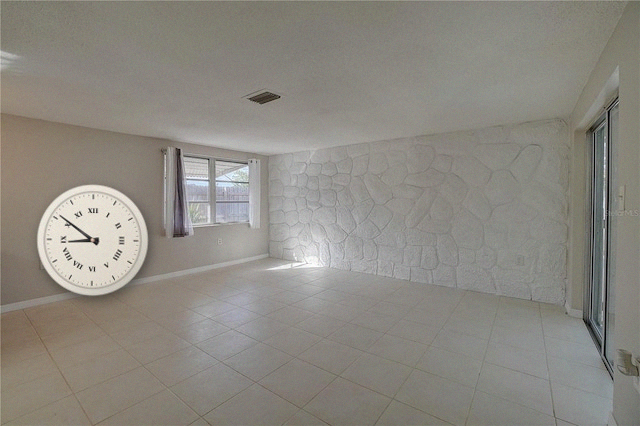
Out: {"hour": 8, "minute": 51}
